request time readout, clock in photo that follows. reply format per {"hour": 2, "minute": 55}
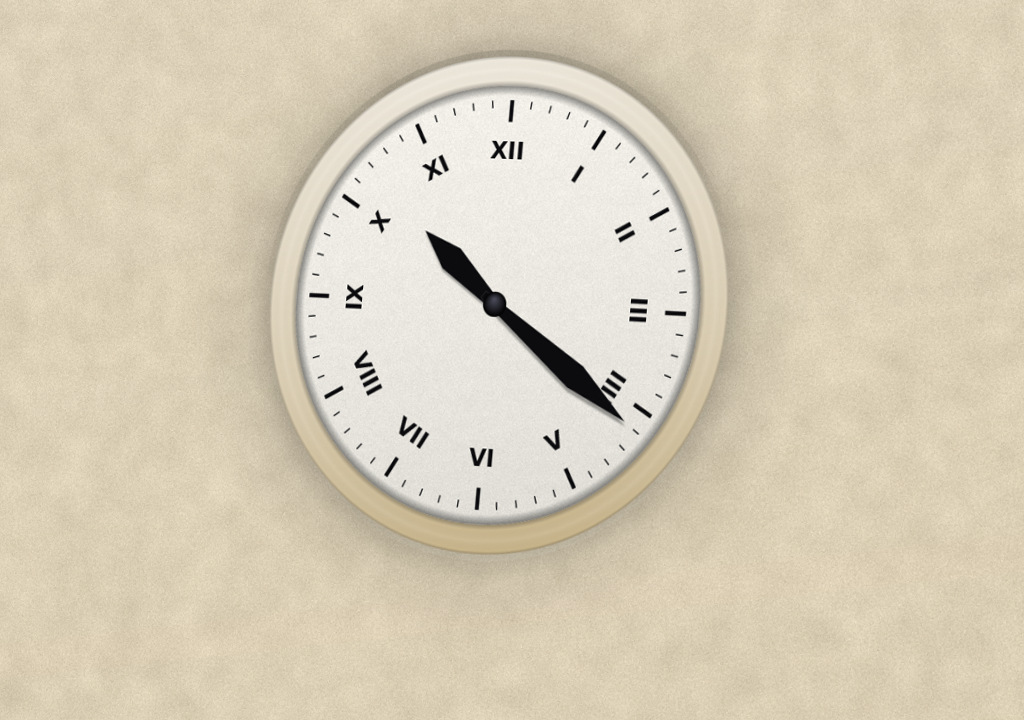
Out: {"hour": 10, "minute": 21}
